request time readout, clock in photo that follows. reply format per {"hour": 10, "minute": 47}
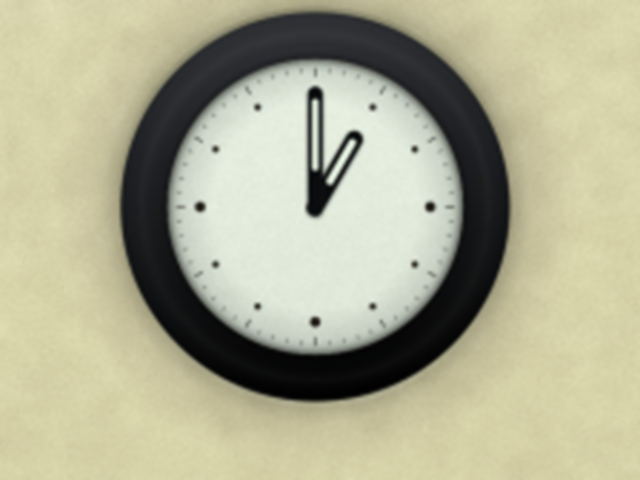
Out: {"hour": 1, "minute": 0}
